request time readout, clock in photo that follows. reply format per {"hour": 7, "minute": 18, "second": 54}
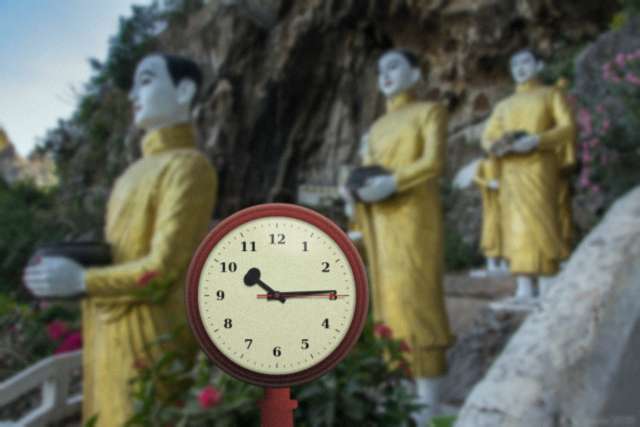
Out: {"hour": 10, "minute": 14, "second": 15}
